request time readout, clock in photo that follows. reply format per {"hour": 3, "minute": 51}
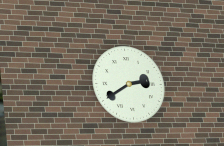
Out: {"hour": 2, "minute": 40}
